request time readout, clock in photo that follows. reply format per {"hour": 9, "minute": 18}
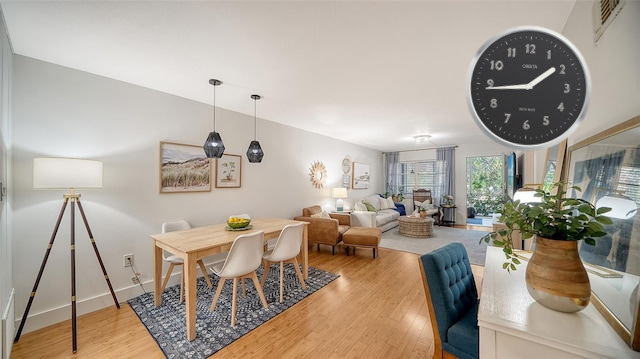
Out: {"hour": 1, "minute": 44}
